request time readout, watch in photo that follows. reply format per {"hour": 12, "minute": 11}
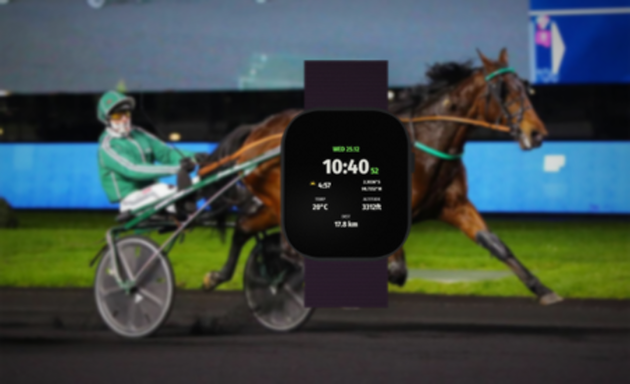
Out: {"hour": 10, "minute": 40}
